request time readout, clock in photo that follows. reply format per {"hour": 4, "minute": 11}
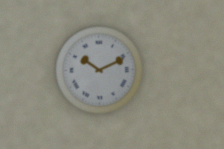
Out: {"hour": 10, "minute": 11}
